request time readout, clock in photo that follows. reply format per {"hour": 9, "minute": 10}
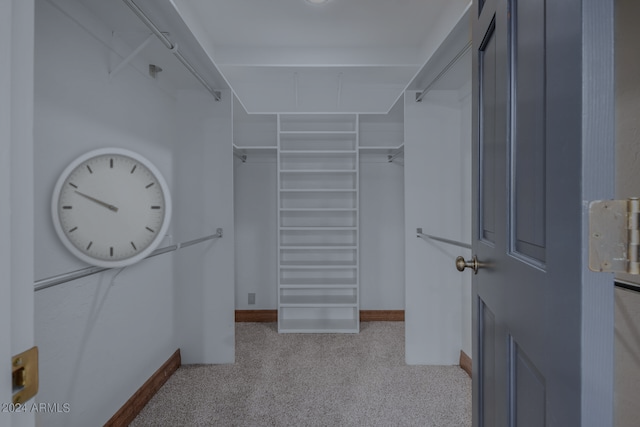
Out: {"hour": 9, "minute": 49}
